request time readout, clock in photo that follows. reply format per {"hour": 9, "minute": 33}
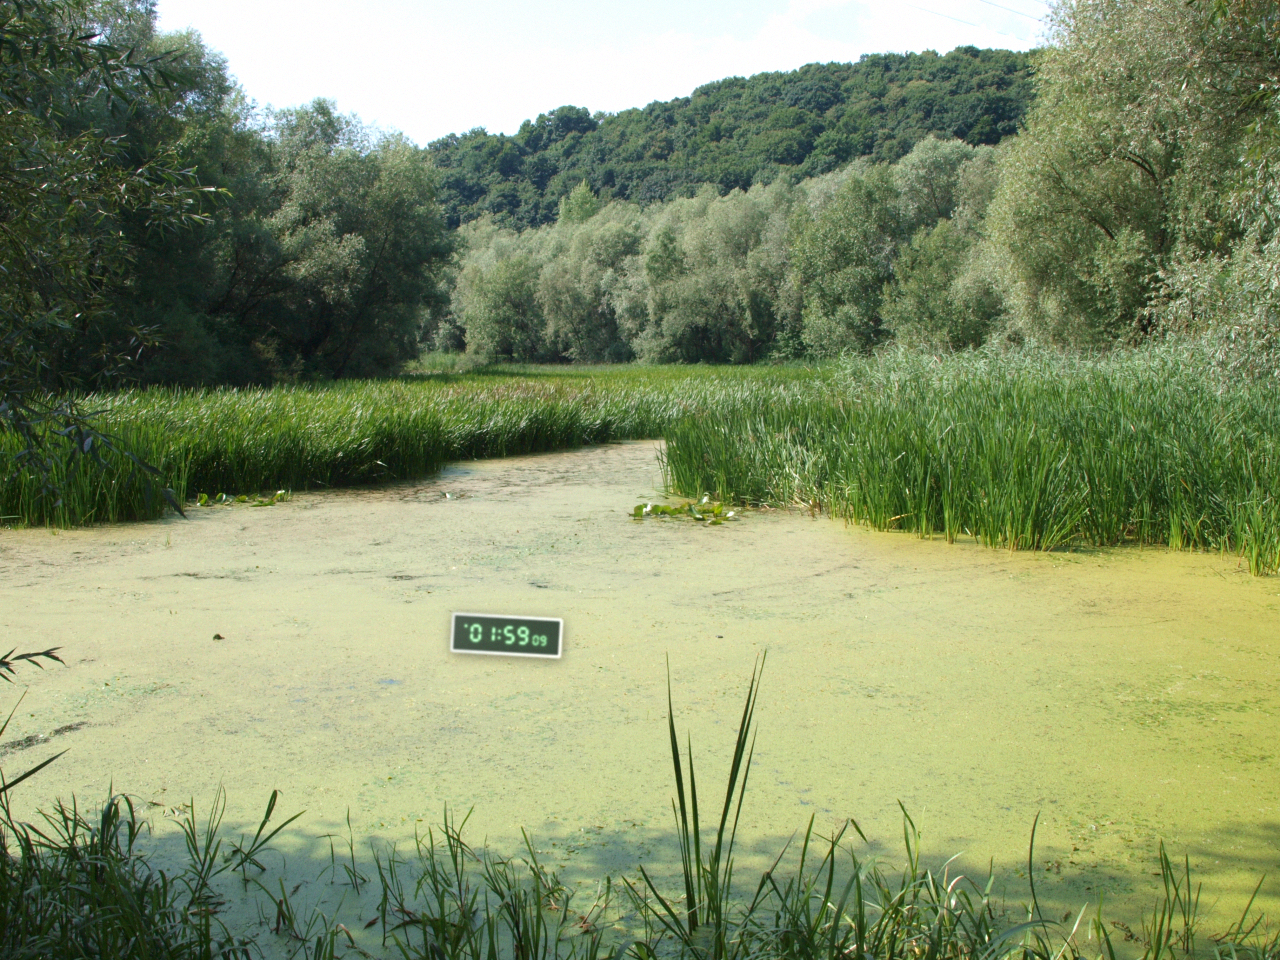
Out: {"hour": 1, "minute": 59}
